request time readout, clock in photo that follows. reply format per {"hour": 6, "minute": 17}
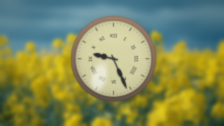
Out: {"hour": 9, "minute": 26}
